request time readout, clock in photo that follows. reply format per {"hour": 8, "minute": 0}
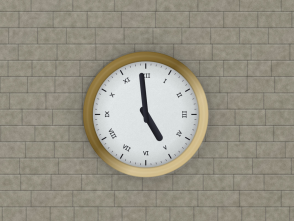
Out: {"hour": 4, "minute": 59}
